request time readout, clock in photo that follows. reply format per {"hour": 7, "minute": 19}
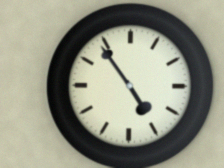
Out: {"hour": 4, "minute": 54}
